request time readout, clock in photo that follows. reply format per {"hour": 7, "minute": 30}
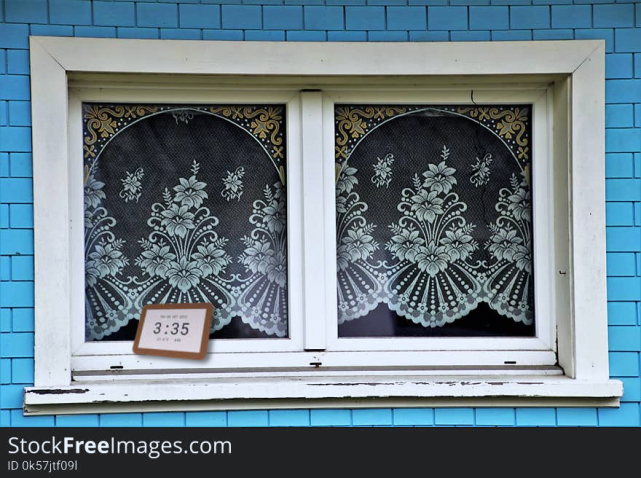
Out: {"hour": 3, "minute": 35}
